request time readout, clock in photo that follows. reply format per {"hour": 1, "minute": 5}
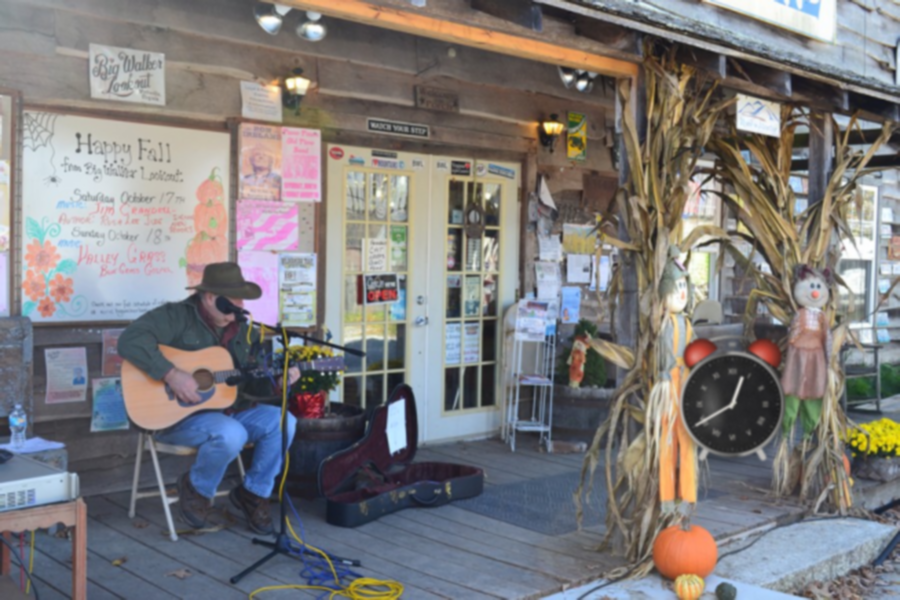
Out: {"hour": 12, "minute": 40}
